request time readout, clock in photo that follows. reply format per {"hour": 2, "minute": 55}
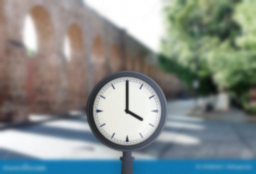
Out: {"hour": 4, "minute": 0}
